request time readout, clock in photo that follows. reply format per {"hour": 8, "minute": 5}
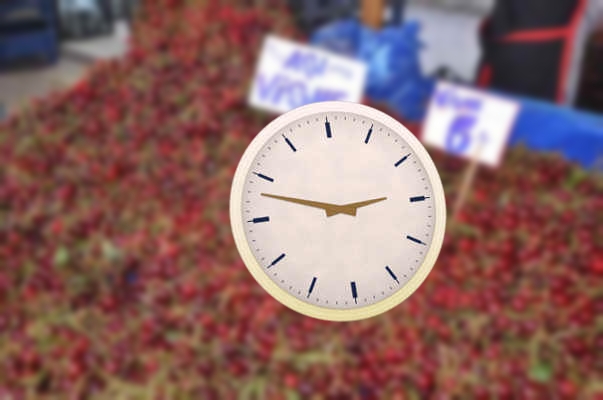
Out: {"hour": 2, "minute": 48}
